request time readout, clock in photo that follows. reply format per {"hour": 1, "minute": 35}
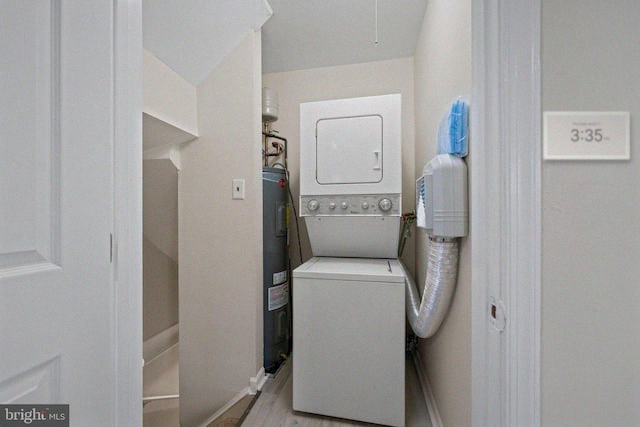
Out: {"hour": 3, "minute": 35}
